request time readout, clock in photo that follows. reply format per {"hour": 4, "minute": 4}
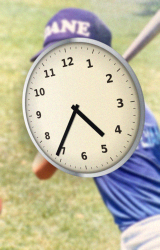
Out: {"hour": 4, "minute": 36}
